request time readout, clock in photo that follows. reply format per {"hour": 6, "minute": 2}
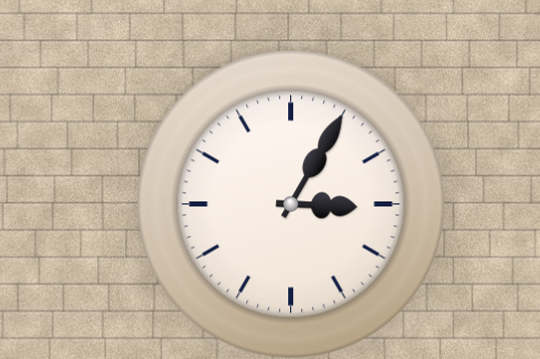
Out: {"hour": 3, "minute": 5}
